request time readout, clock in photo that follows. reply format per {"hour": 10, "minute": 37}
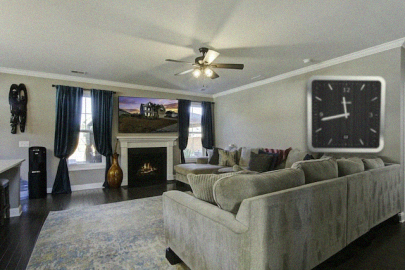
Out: {"hour": 11, "minute": 43}
